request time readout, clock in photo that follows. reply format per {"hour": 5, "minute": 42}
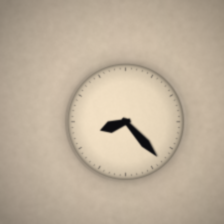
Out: {"hour": 8, "minute": 23}
